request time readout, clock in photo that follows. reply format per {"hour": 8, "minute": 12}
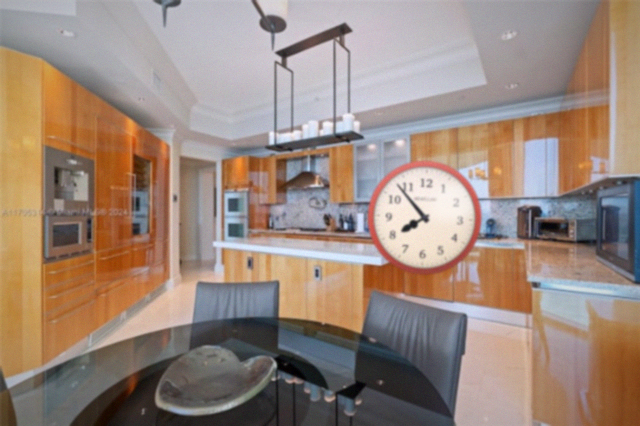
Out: {"hour": 7, "minute": 53}
